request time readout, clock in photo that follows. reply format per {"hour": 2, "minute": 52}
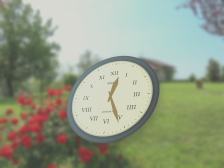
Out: {"hour": 12, "minute": 26}
